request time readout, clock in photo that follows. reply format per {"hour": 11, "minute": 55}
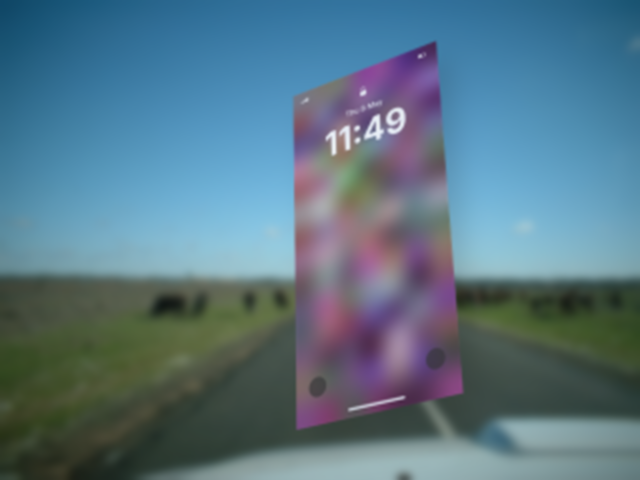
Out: {"hour": 11, "minute": 49}
